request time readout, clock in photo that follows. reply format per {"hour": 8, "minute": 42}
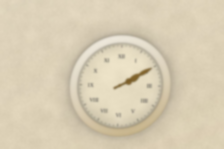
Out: {"hour": 2, "minute": 10}
